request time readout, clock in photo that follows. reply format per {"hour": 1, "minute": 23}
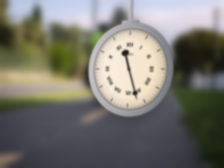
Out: {"hour": 11, "minute": 27}
